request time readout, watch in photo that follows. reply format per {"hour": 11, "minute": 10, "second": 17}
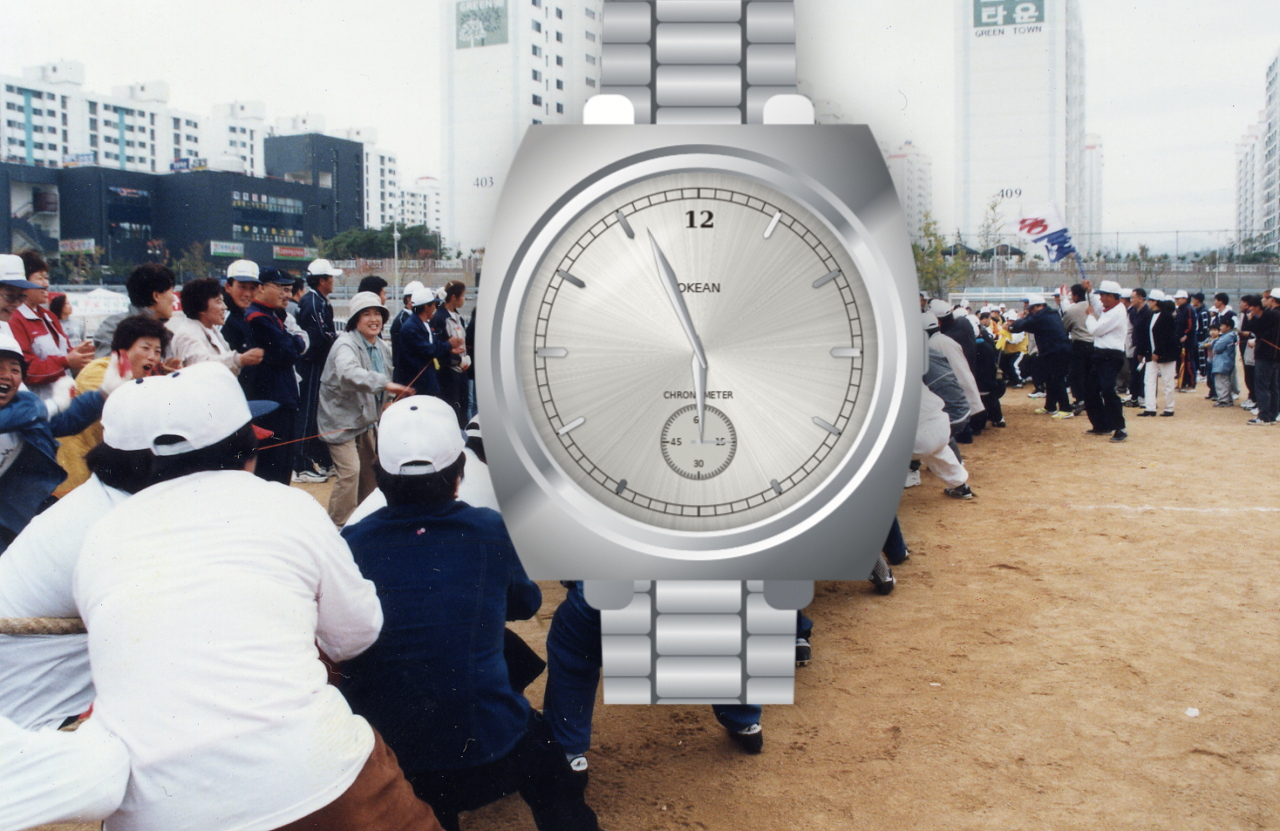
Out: {"hour": 5, "minute": 56, "second": 15}
